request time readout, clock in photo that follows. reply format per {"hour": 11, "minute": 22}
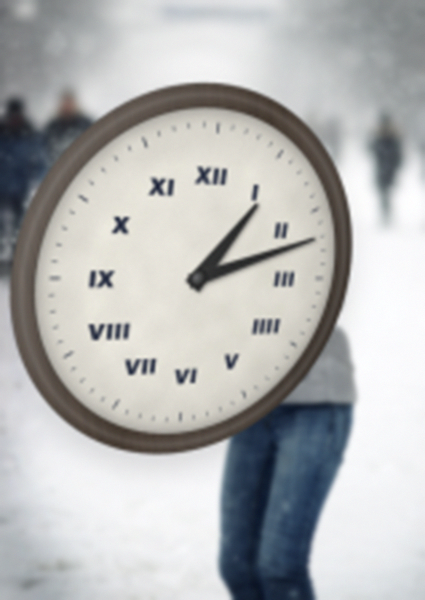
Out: {"hour": 1, "minute": 12}
